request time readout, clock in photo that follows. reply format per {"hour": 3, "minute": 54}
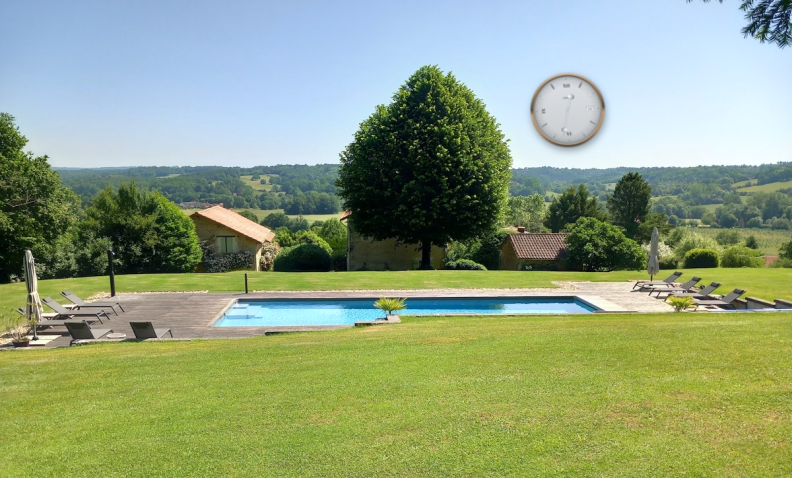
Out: {"hour": 12, "minute": 32}
